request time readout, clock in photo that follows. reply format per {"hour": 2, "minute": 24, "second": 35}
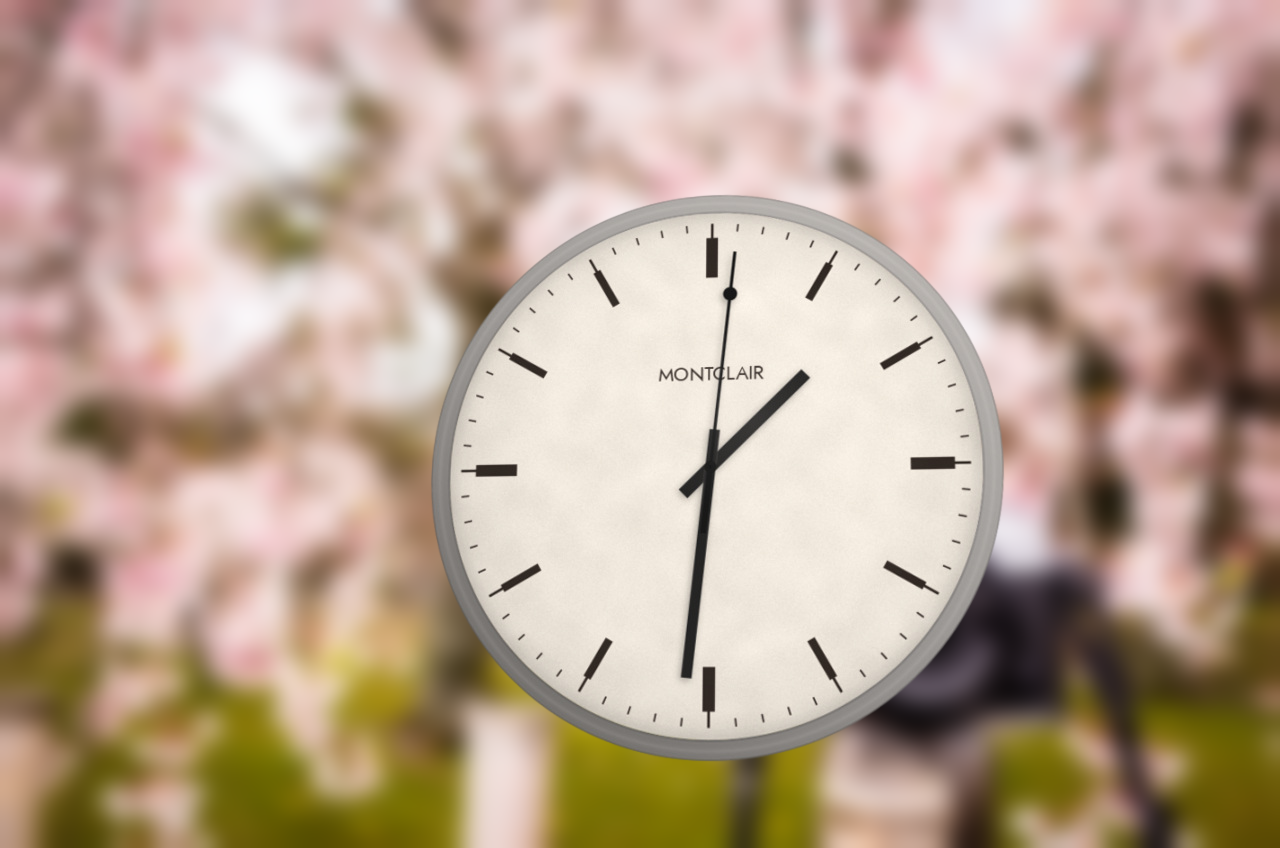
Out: {"hour": 1, "minute": 31, "second": 1}
